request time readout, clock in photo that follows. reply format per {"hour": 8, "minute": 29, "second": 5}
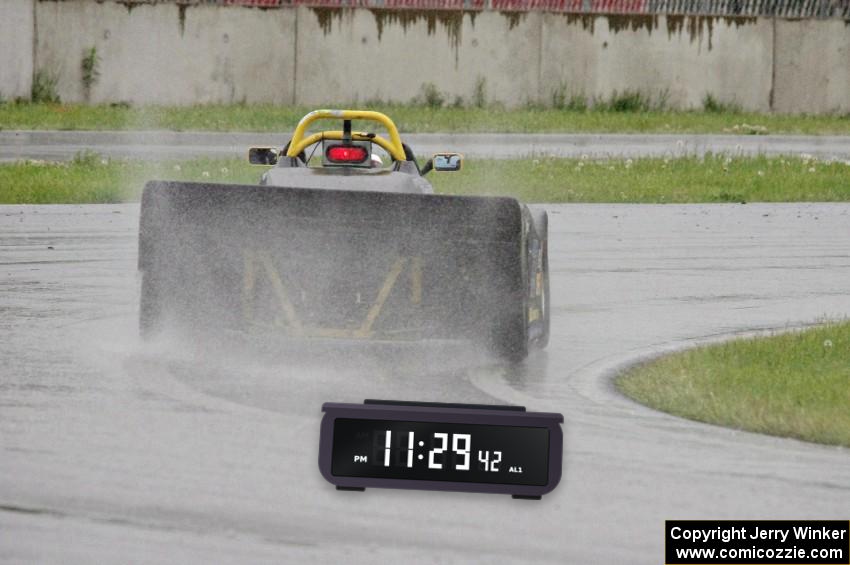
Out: {"hour": 11, "minute": 29, "second": 42}
